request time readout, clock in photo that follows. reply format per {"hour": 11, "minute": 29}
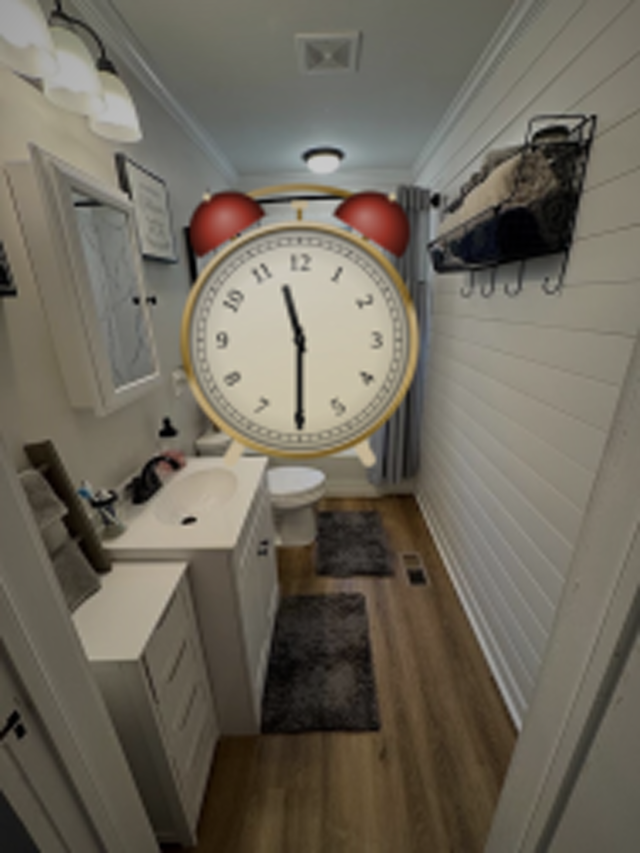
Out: {"hour": 11, "minute": 30}
